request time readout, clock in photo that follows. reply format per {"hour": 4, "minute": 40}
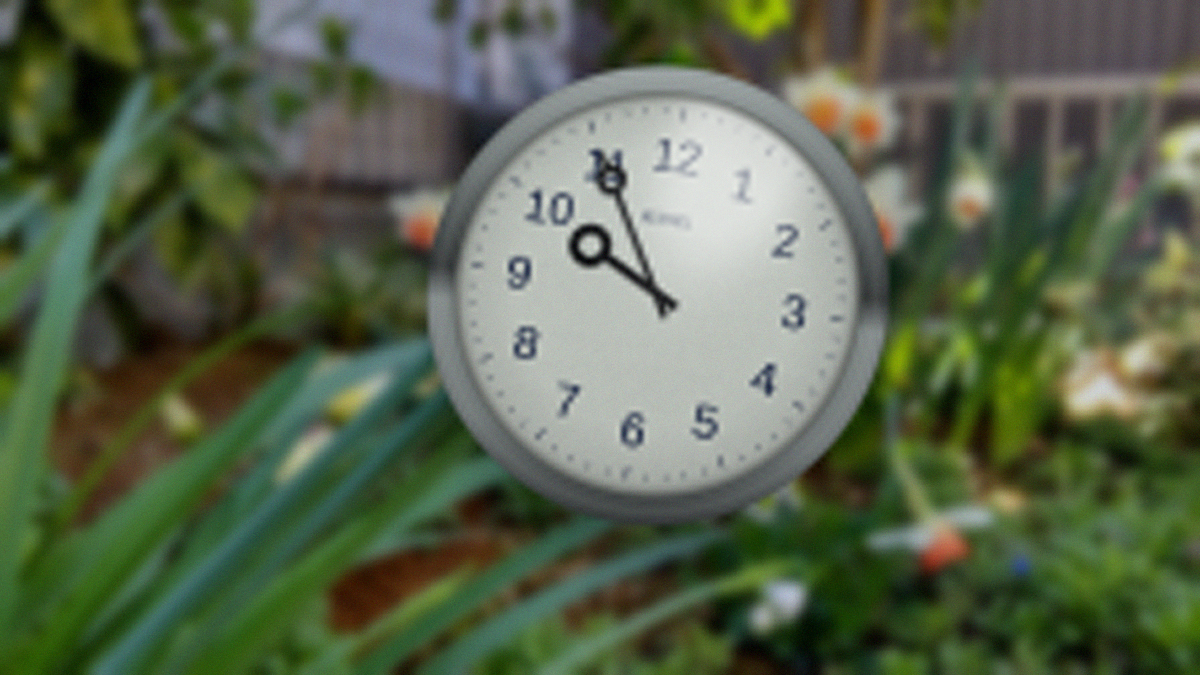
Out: {"hour": 9, "minute": 55}
